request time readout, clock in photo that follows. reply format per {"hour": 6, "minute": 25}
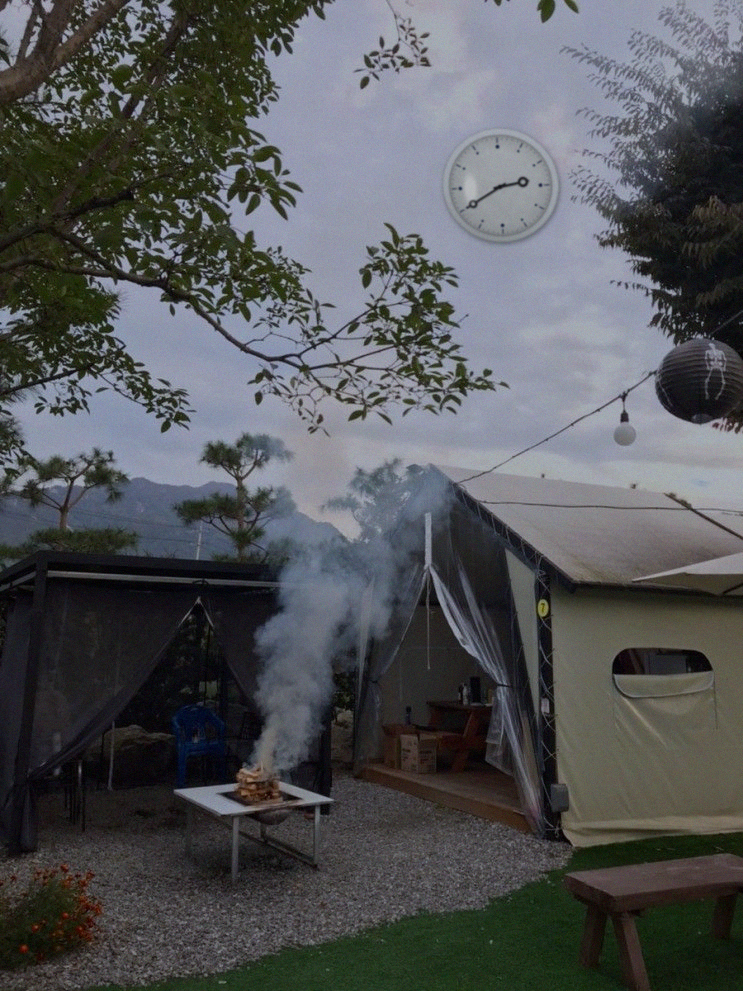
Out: {"hour": 2, "minute": 40}
